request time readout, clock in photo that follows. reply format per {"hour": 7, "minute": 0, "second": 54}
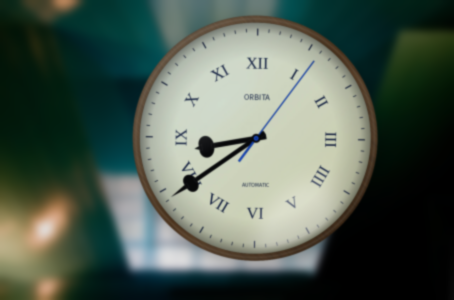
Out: {"hour": 8, "minute": 39, "second": 6}
